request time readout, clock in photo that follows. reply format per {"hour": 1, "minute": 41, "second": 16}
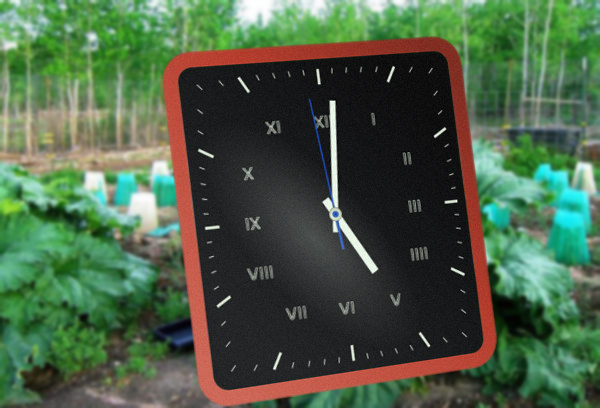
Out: {"hour": 5, "minute": 0, "second": 59}
